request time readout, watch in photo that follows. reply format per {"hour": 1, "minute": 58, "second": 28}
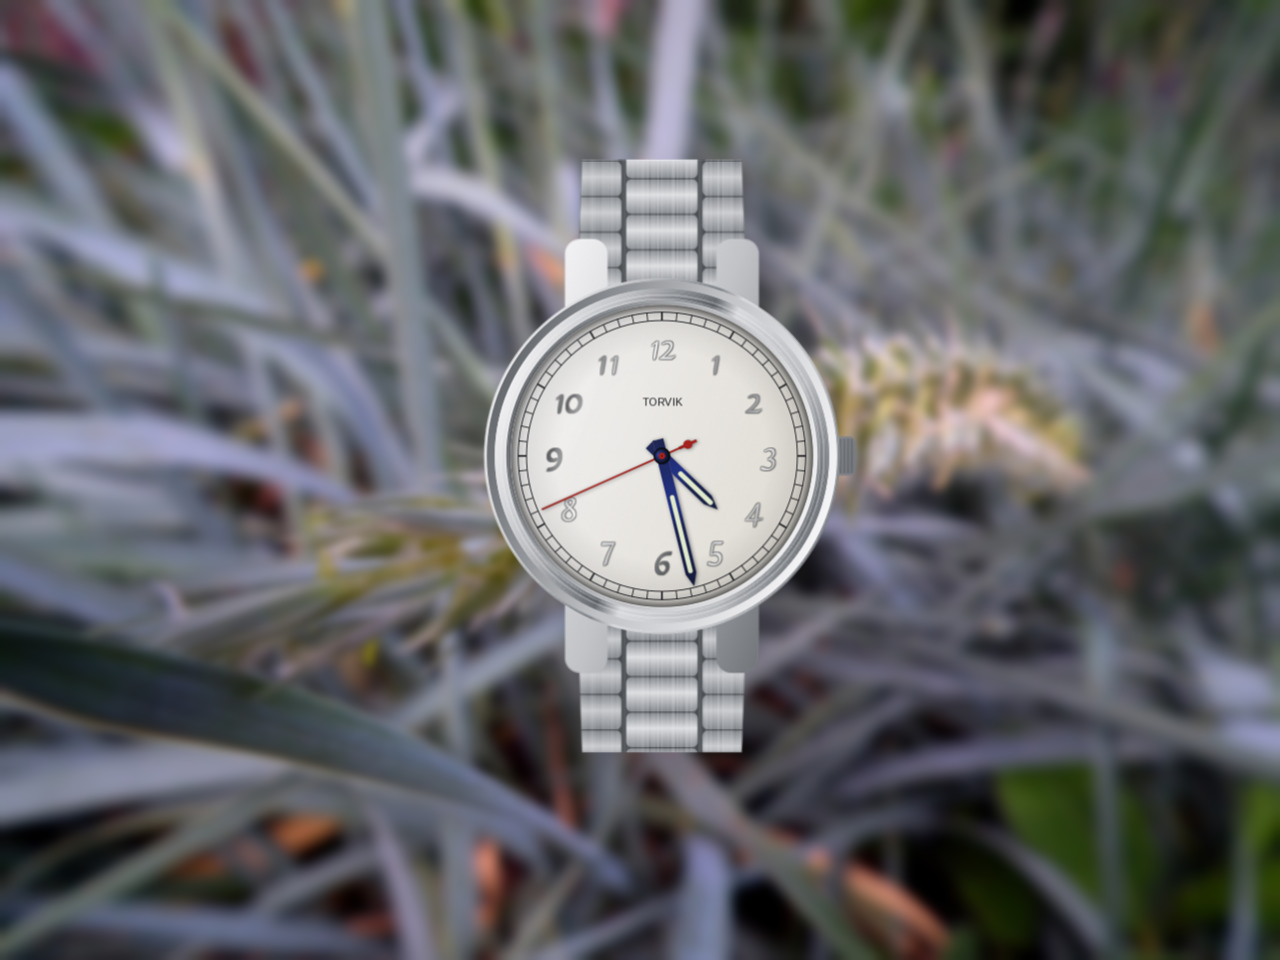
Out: {"hour": 4, "minute": 27, "second": 41}
